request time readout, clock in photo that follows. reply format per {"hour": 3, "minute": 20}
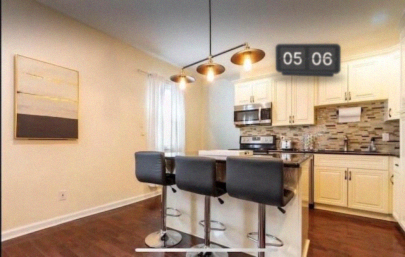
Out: {"hour": 5, "minute": 6}
